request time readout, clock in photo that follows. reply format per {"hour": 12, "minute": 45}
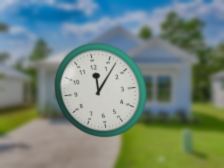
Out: {"hour": 12, "minute": 7}
